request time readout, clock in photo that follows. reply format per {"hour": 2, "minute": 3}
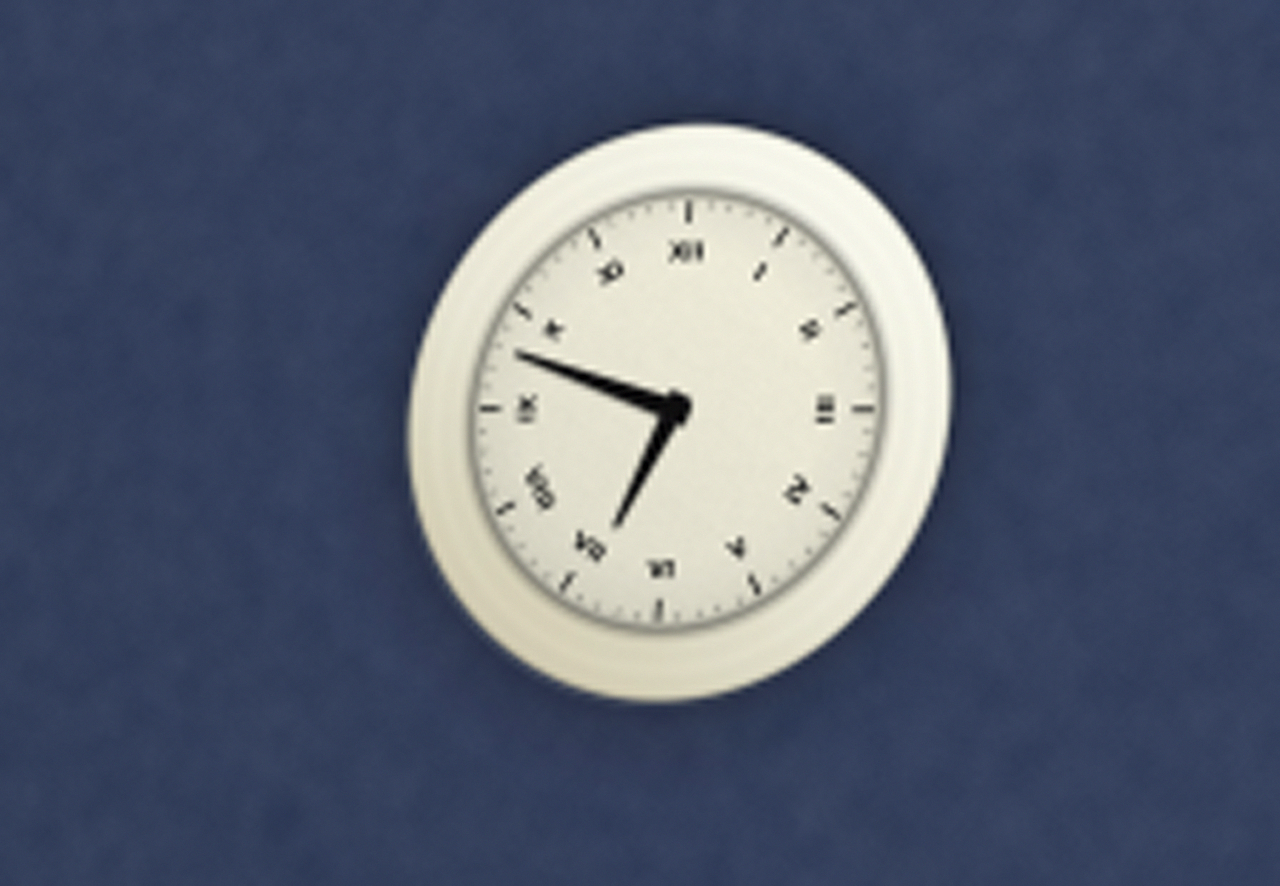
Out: {"hour": 6, "minute": 48}
